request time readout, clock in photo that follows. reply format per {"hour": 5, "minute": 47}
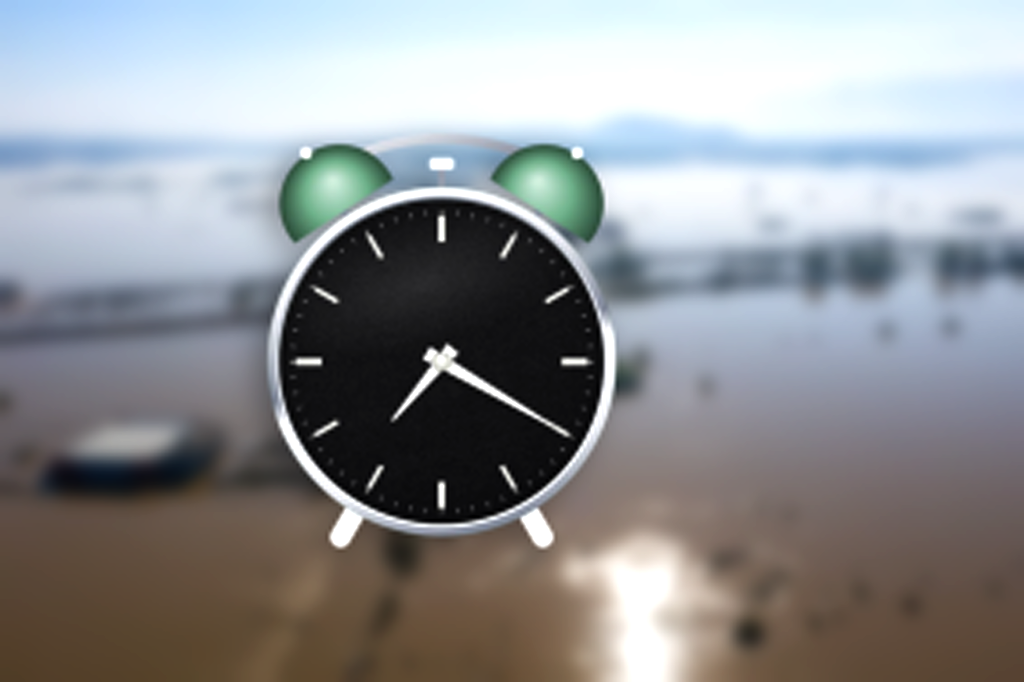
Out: {"hour": 7, "minute": 20}
